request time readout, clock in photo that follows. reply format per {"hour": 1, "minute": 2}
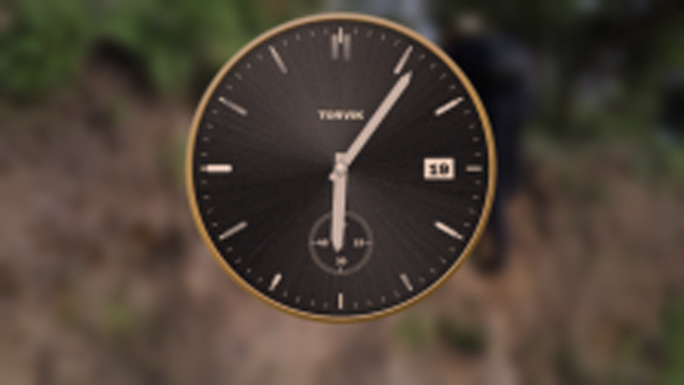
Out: {"hour": 6, "minute": 6}
